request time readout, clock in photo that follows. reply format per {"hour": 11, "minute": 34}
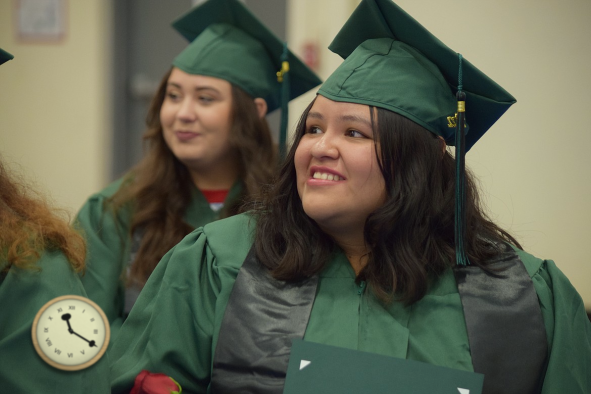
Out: {"hour": 11, "minute": 20}
